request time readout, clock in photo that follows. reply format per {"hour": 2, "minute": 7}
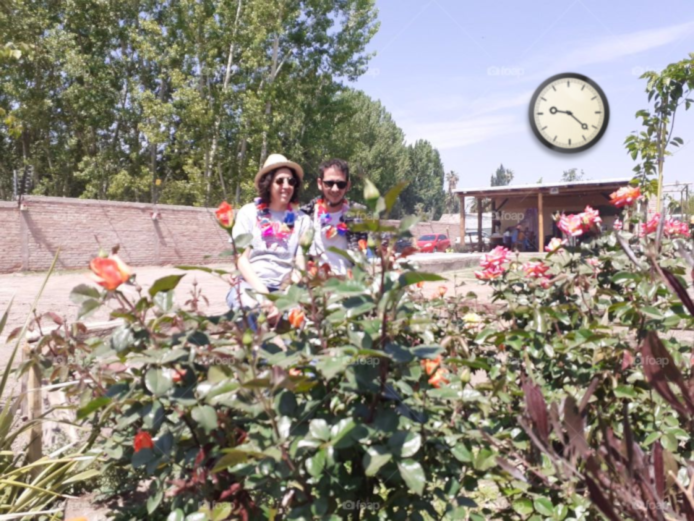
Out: {"hour": 9, "minute": 22}
